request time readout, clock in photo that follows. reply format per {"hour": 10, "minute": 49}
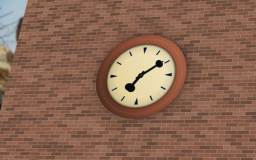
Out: {"hour": 7, "minute": 9}
